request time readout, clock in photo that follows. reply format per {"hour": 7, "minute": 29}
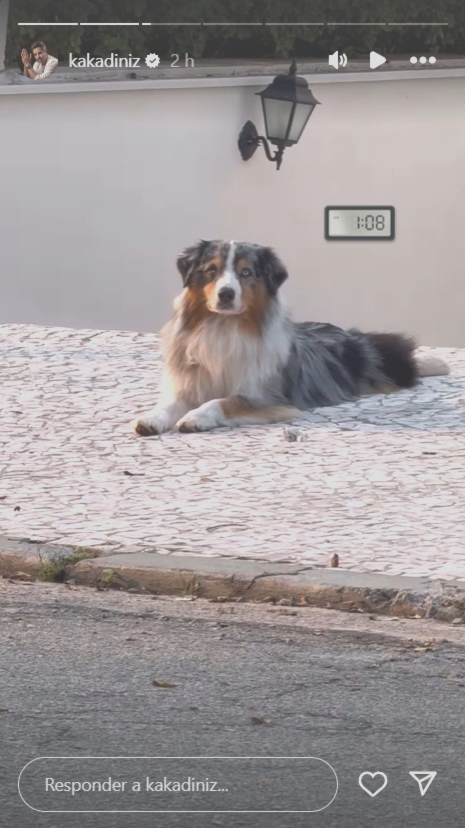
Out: {"hour": 1, "minute": 8}
